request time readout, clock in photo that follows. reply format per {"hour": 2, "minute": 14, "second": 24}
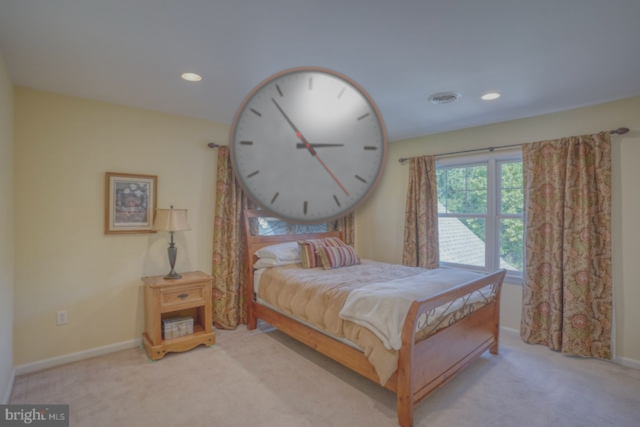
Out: {"hour": 2, "minute": 53, "second": 23}
